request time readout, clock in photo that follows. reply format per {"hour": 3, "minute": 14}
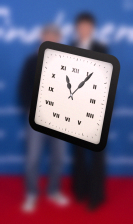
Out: {"hour": 11, "minute": 6}
